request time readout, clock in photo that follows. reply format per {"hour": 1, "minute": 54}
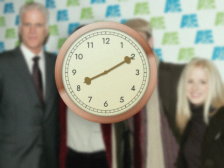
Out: {"hour": 8, "minute": 10}
